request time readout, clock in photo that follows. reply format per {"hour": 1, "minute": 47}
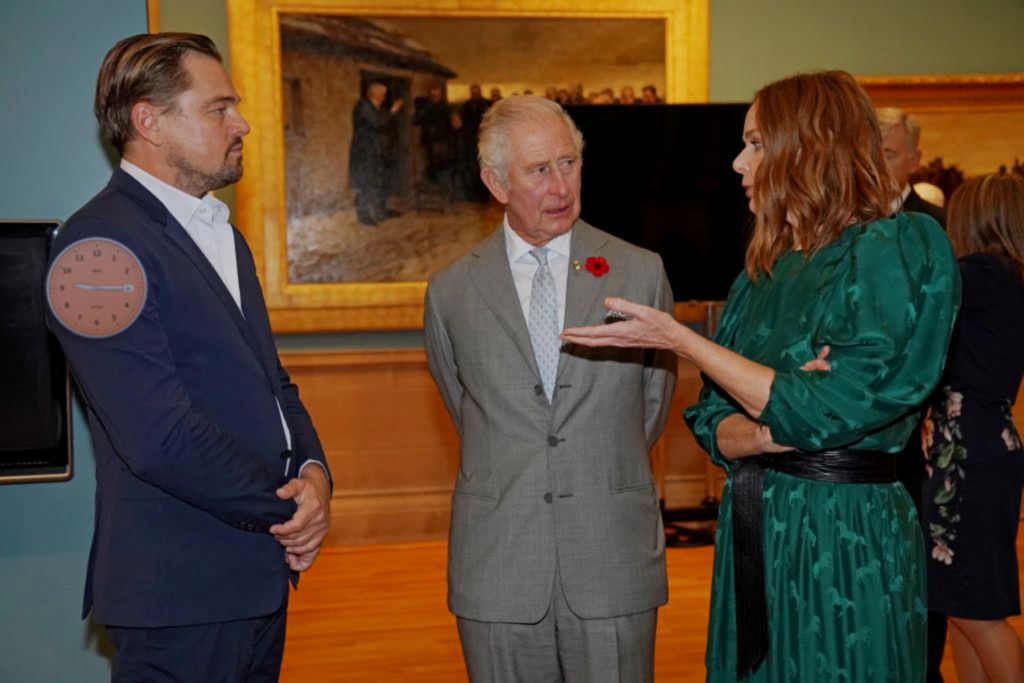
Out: {"hour": 9, "minute": 15}
